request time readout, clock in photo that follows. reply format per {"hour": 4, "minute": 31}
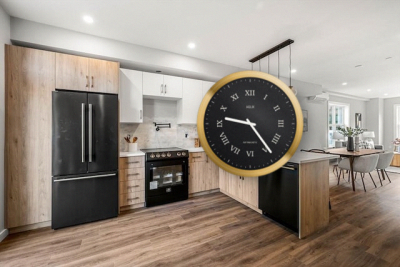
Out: {"hour": 9, "minute": 24}
